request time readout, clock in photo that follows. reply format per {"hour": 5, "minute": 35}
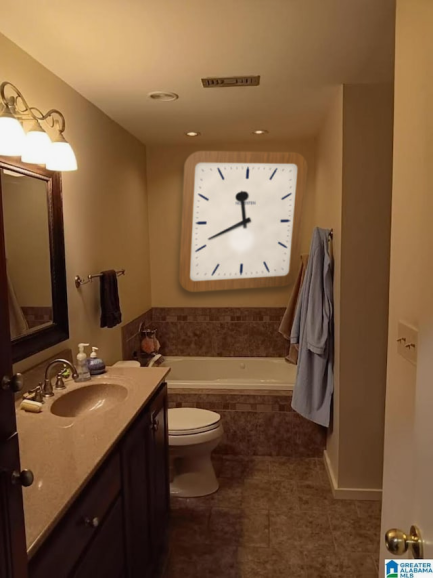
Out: {"hour": 11, "minute": 41}
